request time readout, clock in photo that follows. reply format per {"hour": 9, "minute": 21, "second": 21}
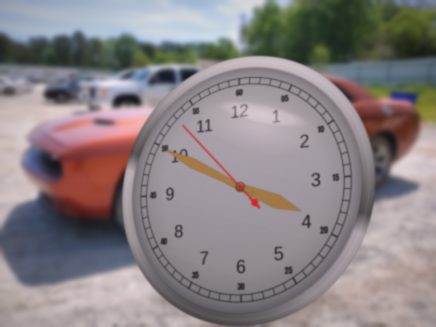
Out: {"hour": 3, "minute": 49, "second": 53}
